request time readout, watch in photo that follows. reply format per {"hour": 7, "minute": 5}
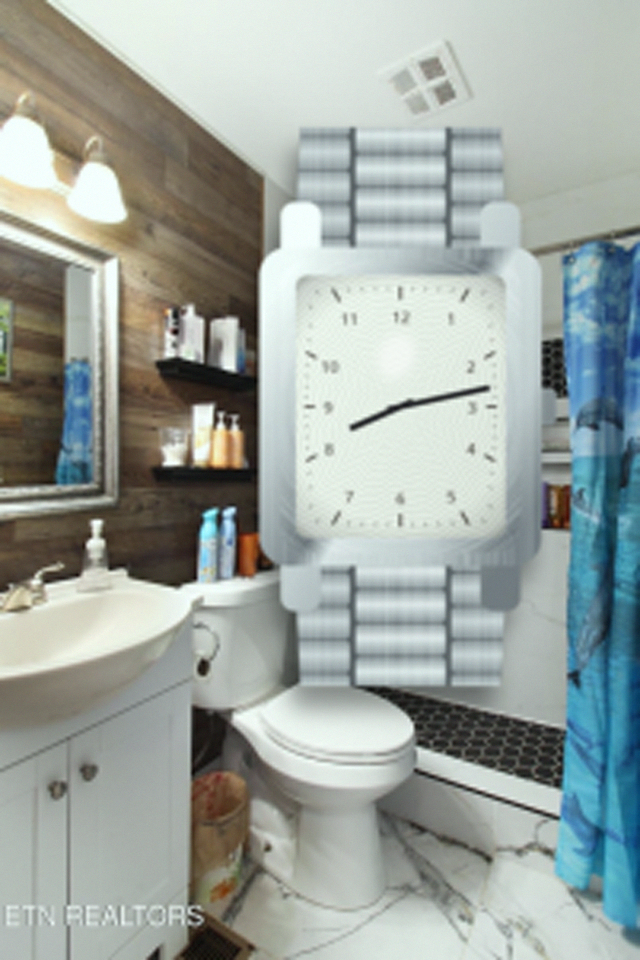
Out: {"hour": 8, "minute": 13}
